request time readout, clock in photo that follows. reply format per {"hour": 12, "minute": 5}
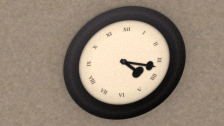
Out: {"hour": 4, "minute": 17}
